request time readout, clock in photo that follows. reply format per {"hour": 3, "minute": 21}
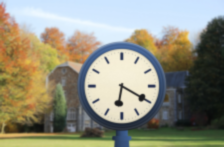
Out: {"hour": 6, "minute": 20}
